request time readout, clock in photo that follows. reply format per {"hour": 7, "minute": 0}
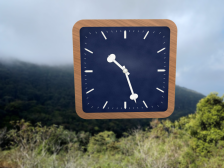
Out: {"hour": 10, "minute": 27}
